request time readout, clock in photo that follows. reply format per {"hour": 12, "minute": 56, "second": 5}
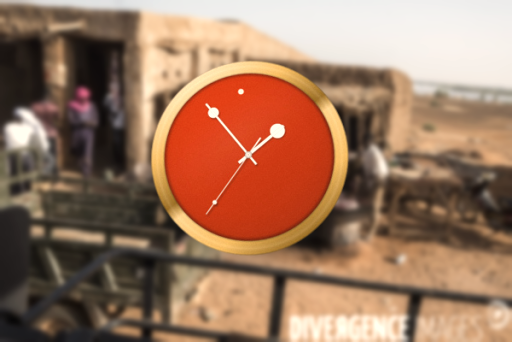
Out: {"hour": 1, "minute": 54, "second": 37}
